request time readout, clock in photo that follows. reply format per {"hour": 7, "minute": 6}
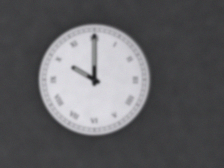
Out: {"hour": 10, "minute": 0}
